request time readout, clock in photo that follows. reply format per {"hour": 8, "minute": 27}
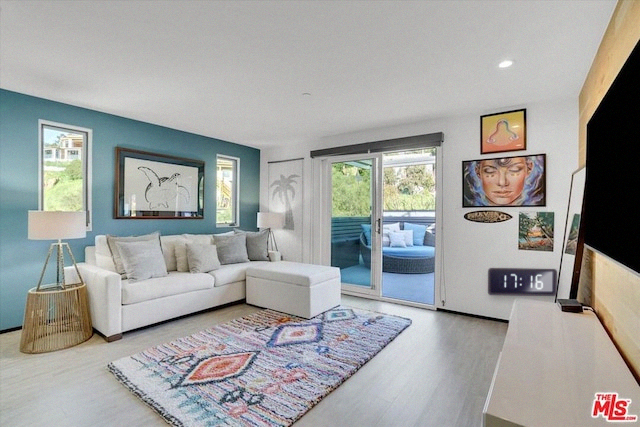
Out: {"hour": 17, "minute": 16}
